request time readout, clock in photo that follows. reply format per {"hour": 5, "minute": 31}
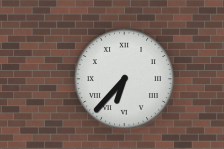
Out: {"hour": 6, "minute": 37}
